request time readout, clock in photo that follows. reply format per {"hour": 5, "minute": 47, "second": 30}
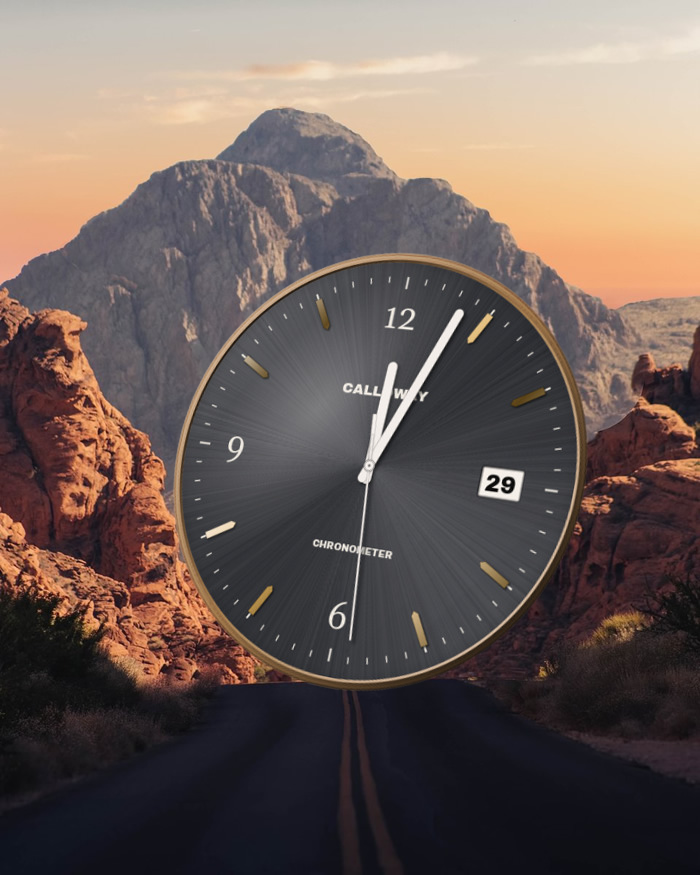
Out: {"hour": 12, "minute": 3, "second": 29}
